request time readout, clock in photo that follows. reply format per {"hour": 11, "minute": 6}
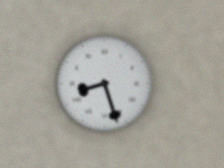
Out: {"hour": 8, "minute": 27}
